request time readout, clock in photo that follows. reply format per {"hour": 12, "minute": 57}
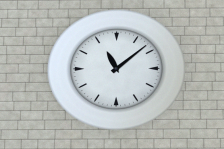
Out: {"hour": 11, "minute": 8}
